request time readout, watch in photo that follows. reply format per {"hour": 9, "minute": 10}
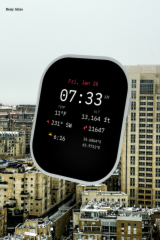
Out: {"hour": 7, "minute": 33}
